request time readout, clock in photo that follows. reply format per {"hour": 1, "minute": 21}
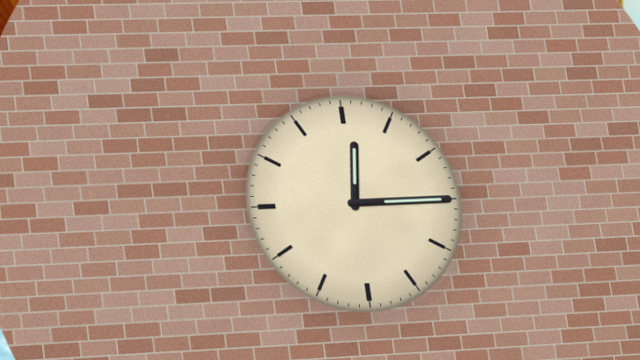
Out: {"hour": 12, "minute": 15}
